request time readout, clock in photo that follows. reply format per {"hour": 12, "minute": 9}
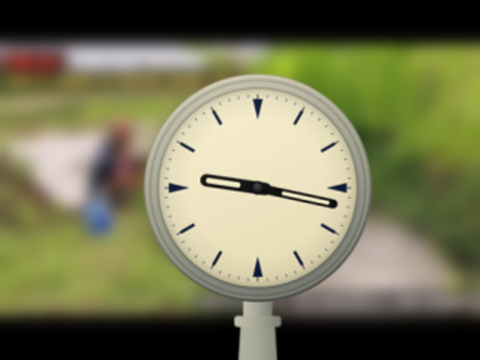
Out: {"hour": 9, "minute": 17}
